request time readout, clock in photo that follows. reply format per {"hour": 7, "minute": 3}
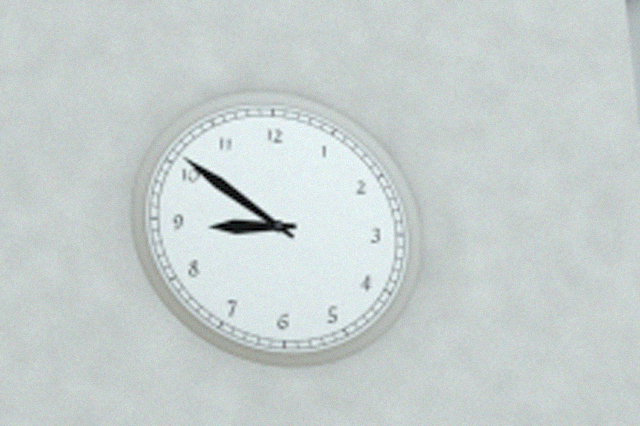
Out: {"hour": 8, "minute": 51}
